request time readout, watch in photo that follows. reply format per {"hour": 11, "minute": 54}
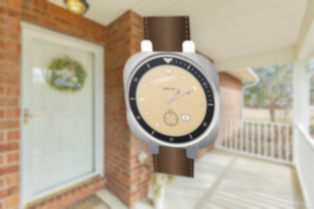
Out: {"hour": 1, "minute": 10}
